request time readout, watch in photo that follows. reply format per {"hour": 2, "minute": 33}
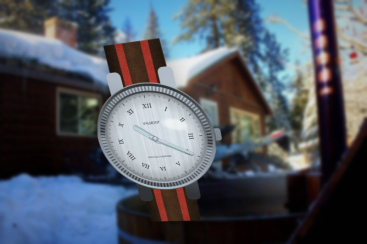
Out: {"hour": 10, "minute": 20}
